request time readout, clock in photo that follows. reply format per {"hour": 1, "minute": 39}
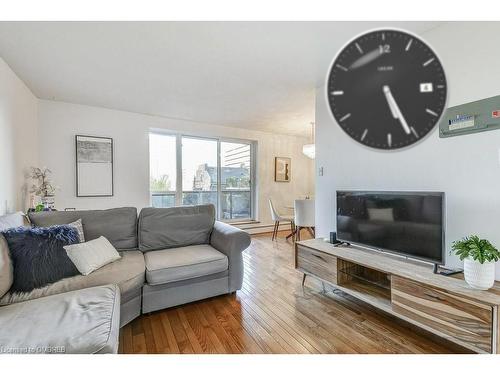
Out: {"hour": 5, "minute": 26}
